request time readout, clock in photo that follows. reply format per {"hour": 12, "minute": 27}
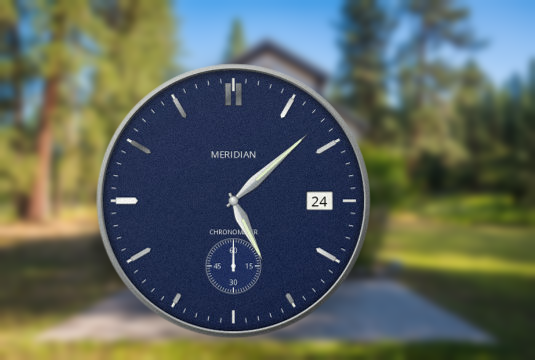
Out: {"hour": 5, "minute": 8}
